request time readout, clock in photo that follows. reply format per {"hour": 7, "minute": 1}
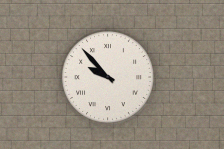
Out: {"hour": 9, "minute": 53}
